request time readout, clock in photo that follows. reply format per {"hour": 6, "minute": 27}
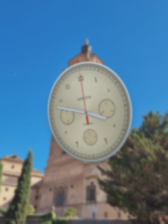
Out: {"hour": 3, "minute": 48}
